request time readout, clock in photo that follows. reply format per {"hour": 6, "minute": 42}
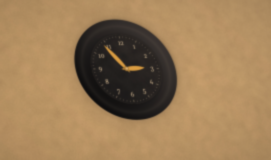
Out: {"hour": 2, "minute": 54}
